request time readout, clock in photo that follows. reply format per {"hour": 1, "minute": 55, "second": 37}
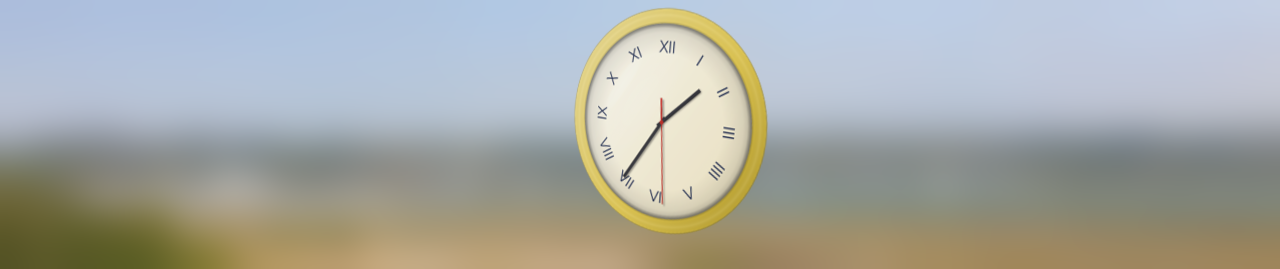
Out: {"hour": 1, "minute": 35, "second": 29}
